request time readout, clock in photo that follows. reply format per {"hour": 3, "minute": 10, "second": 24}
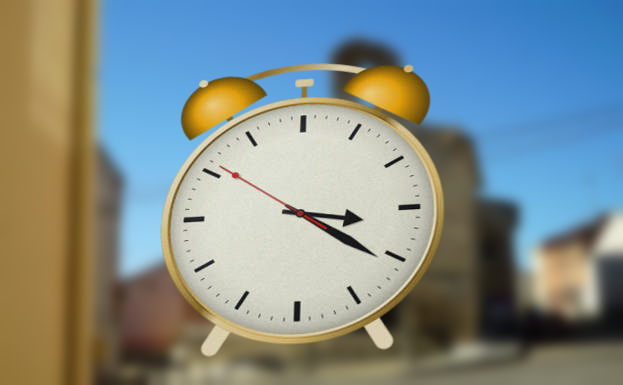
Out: {"hour": 3, "minute": 20, "second": 51}
